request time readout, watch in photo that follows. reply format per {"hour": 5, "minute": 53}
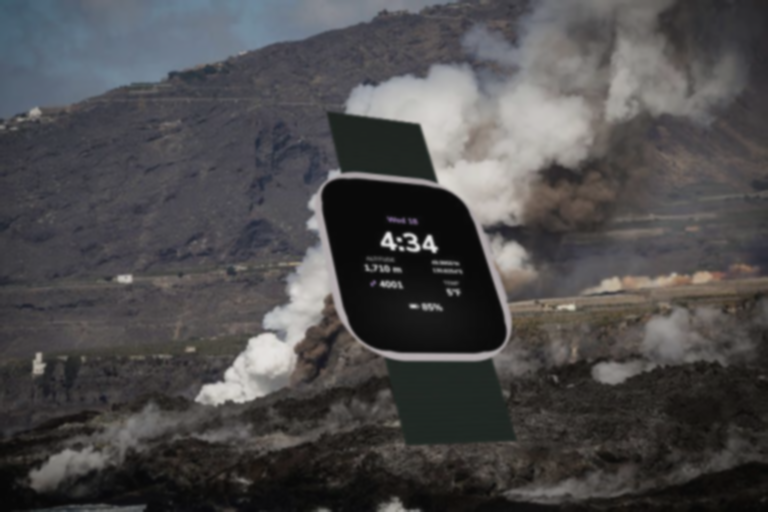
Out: {"hour": 4, "minute": 34}
